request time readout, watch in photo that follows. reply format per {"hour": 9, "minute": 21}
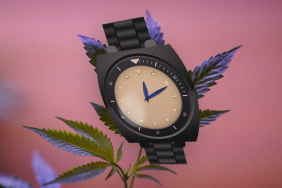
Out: {"hour": 12, "minute": 11}
